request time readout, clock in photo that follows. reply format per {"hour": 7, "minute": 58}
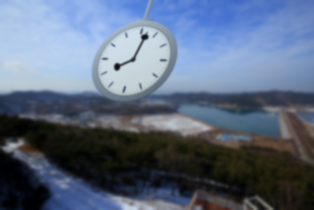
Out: {"hour": 8, "minute": 2}
